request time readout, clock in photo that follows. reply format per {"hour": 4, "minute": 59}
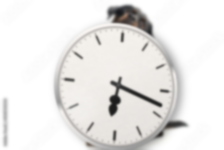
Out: {"hour": 6, "minute": 18}
